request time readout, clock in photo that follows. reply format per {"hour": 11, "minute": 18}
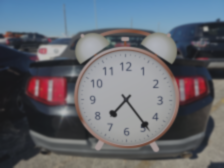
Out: {"hour": 7, "minute": 24}
